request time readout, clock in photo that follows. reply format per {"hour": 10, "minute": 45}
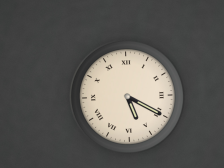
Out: {"hour": 5, "minute": 20}
